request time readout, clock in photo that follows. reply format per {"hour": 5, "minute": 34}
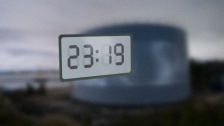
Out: {"hour": 23, "minute": 19}
